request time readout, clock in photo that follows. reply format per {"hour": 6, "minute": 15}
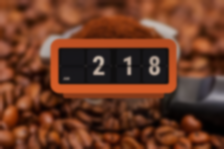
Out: {"hour": 2, "minute": 18}
